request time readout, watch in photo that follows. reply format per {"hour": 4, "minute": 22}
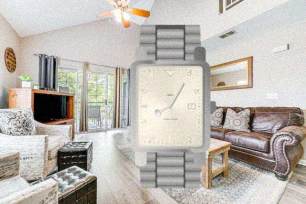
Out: {"hour": 8, "minute": 5}
